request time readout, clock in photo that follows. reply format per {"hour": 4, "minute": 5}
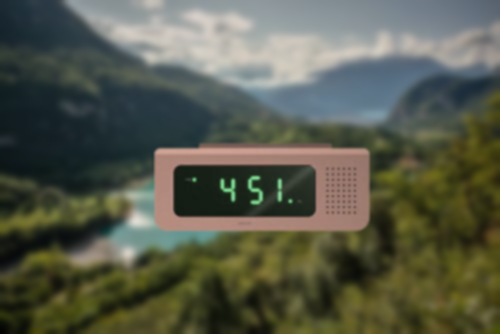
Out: {"hour": 4, "minute": 51}
